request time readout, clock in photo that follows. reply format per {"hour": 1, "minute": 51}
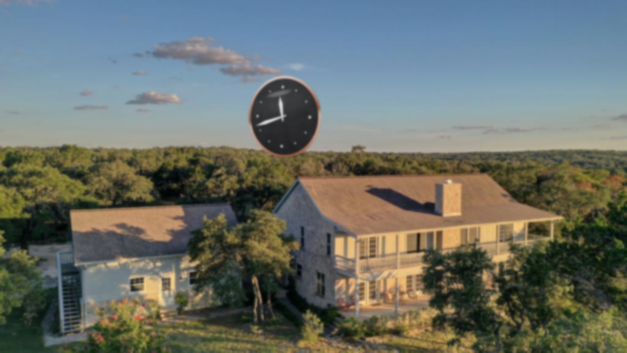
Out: {"hour": 11, "minute": 42}
